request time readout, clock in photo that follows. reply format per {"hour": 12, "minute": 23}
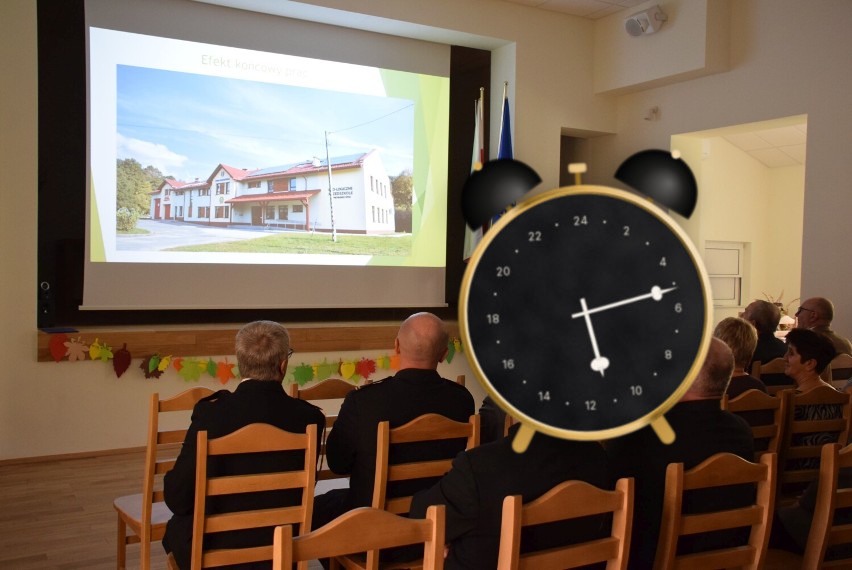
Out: {"hour": 11, "minute": 13}
